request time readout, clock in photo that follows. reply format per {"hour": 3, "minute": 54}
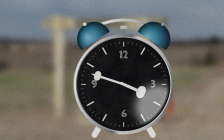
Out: {"hour": 3, "minute": 48}
